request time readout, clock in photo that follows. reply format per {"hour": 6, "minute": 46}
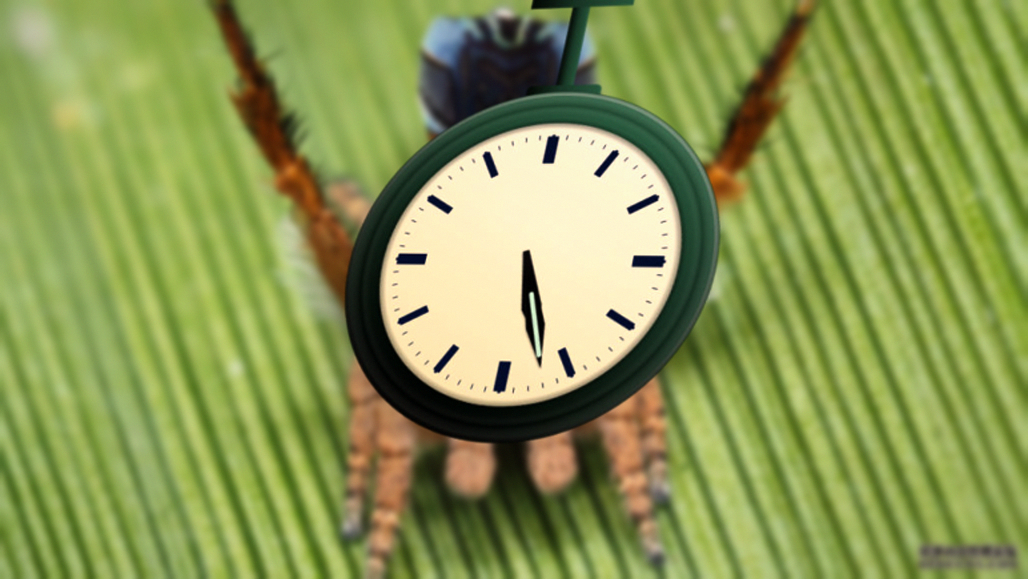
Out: {"hour": 5, "minute": 27}
